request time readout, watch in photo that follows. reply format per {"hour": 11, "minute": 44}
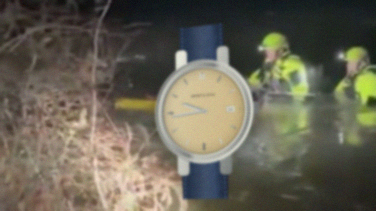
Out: {"hour": 9, "minute": 44}
